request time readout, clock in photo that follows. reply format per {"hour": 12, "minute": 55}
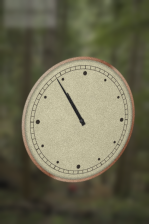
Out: {"hour": 10, "minute": 54}
